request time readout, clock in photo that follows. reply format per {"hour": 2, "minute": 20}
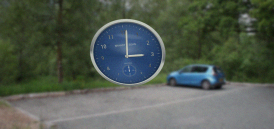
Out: {"hour": 3, "minute": 1}
